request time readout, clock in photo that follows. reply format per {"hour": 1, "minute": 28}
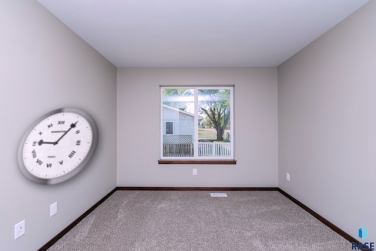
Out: {"hour": 9, "minute": 6}
